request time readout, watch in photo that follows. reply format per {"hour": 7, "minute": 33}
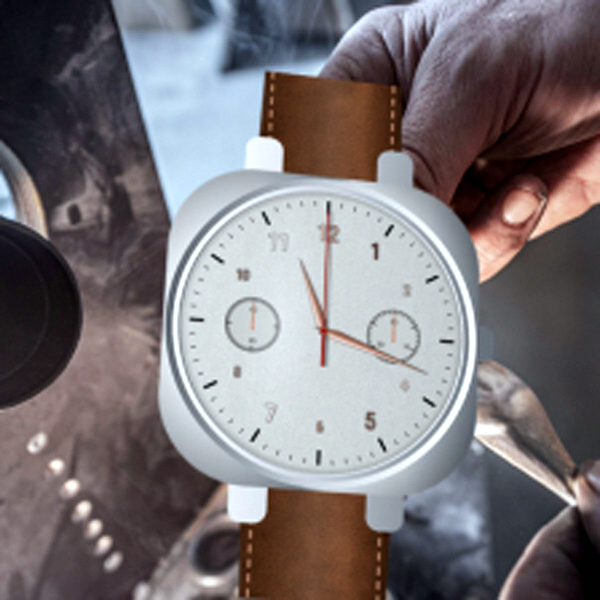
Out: {"hour": 11, "minute": 18}
